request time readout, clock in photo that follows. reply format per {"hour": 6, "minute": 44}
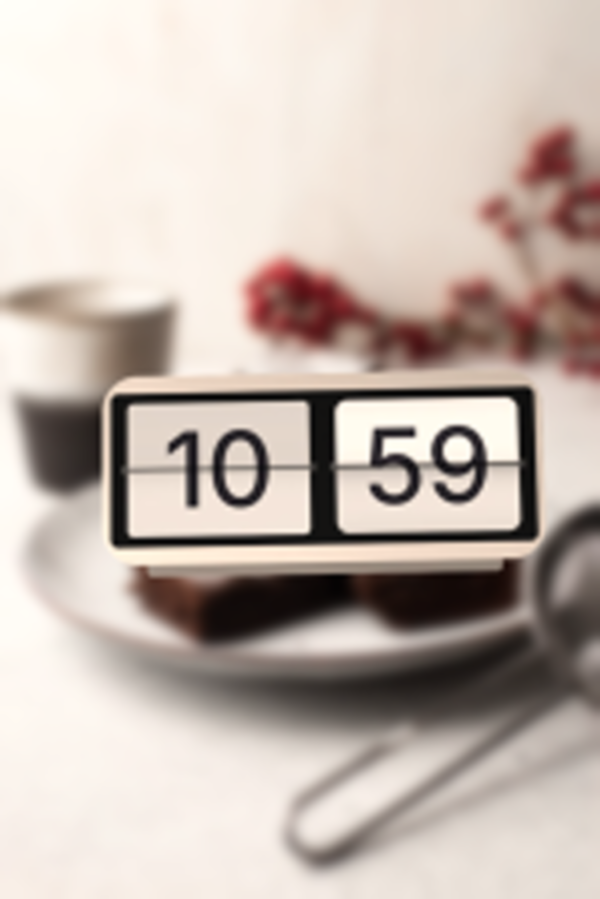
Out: {"hour": 10, "minute": 59}
